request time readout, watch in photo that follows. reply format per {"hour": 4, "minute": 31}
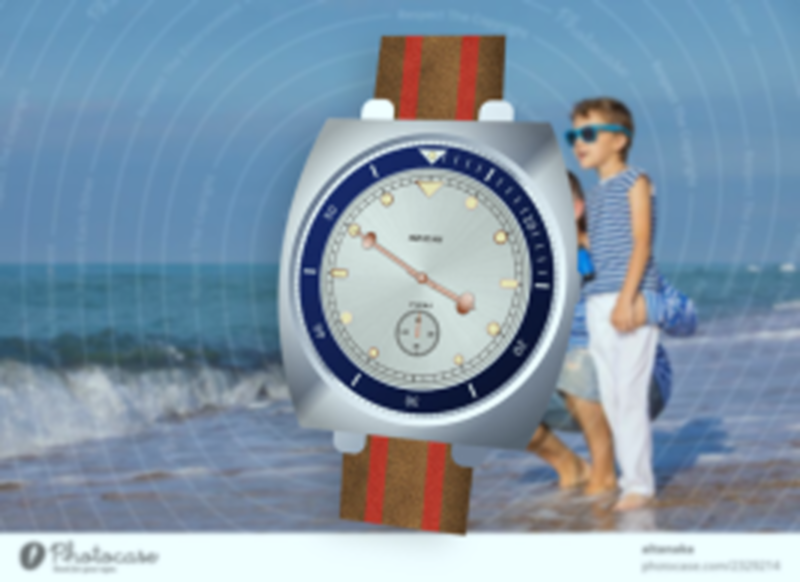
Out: {"hour": 3, "minute": 50}
